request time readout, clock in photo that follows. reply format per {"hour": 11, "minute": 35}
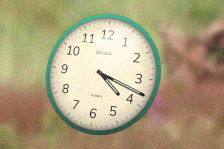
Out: {"hour": 4, "minute": 18}
